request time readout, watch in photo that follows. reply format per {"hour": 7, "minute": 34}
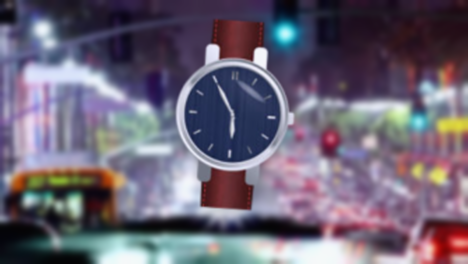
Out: {"hour": 5, "minute": 55}
